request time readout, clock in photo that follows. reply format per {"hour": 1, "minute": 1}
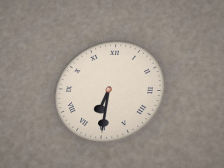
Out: {"hour": 6, "minute": 30}
